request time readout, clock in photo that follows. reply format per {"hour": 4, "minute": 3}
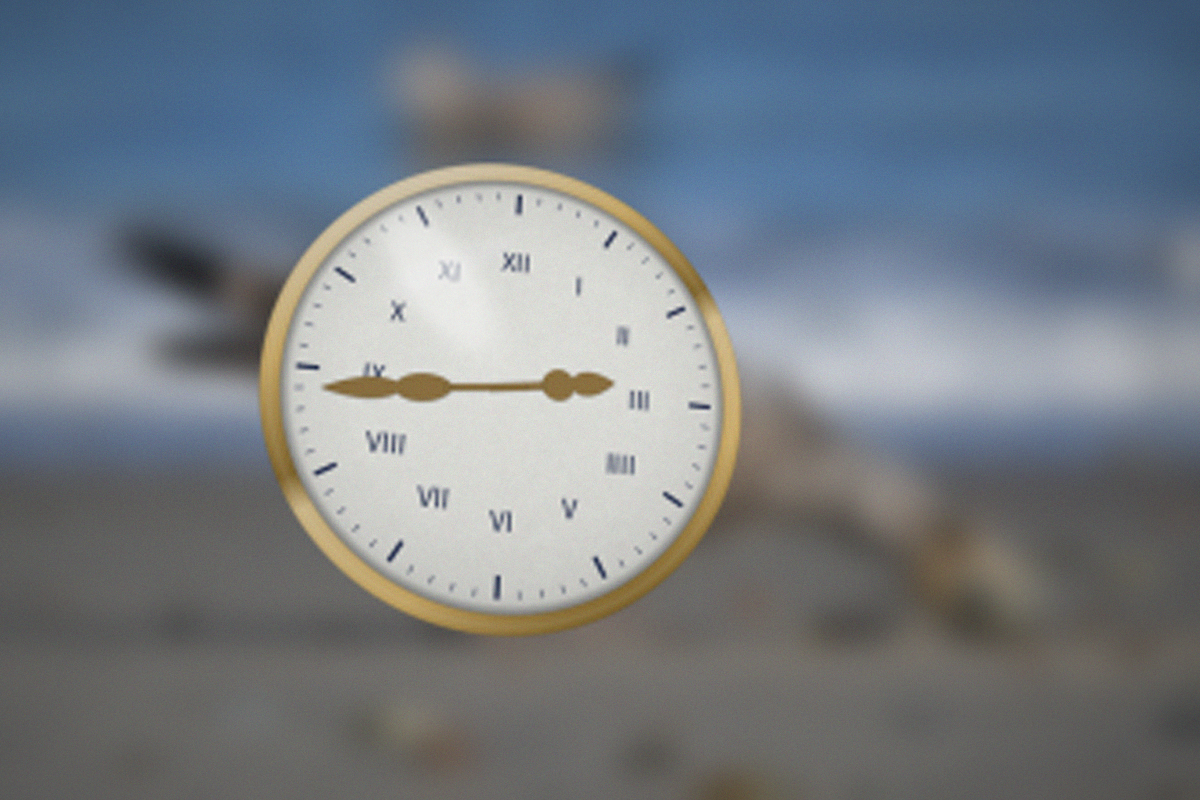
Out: {"hour": 2, "minute": 44}
